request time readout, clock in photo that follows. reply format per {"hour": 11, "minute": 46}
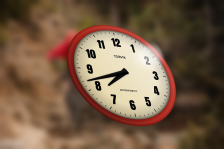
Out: {"hour": 7, "minute": 42}
